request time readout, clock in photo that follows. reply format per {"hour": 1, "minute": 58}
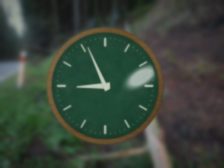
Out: {"hour": 8, "minute": 56}
